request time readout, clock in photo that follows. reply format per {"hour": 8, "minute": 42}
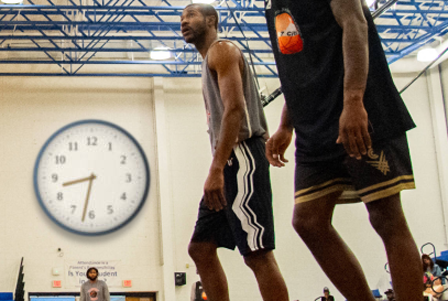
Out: {"hour": 8, "minute": 32}
